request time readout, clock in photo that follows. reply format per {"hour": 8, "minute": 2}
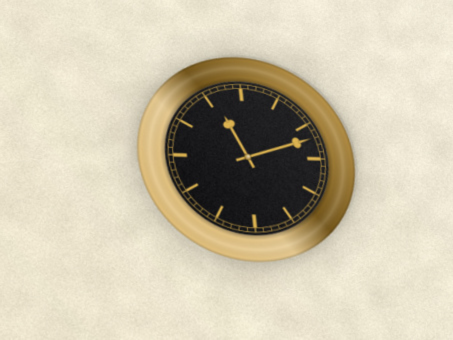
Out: {"hour": 11, "minute": 12}
